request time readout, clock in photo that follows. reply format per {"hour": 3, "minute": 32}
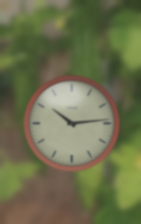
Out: {"hour": 10, "minute": 14}
